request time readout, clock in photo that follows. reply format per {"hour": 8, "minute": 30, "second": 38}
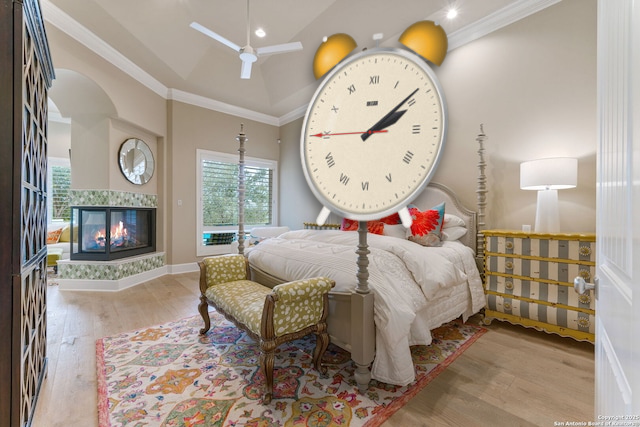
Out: {"hour": 2, "minute": 8, "second": 45}
